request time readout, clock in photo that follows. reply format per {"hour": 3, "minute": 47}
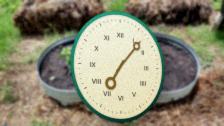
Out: {"hour": 7, "minute": 7}
